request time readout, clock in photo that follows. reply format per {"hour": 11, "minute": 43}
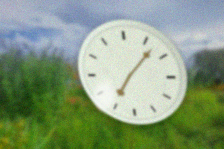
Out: {"hour": 7, "minute": 7}
